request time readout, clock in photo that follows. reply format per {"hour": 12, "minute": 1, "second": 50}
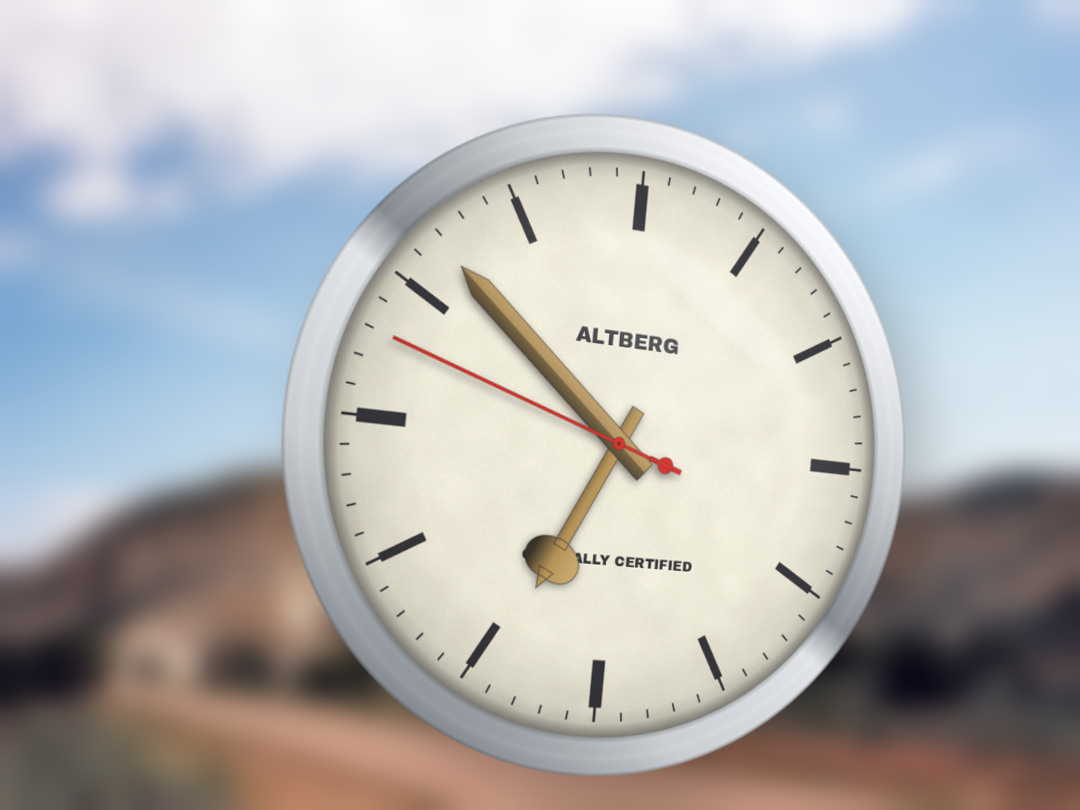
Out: {"hour": 6, "minute": 51, "second": 48}
